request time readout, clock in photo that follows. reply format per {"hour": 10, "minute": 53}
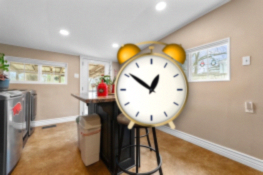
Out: {"hour": 12, "minute": 51}
